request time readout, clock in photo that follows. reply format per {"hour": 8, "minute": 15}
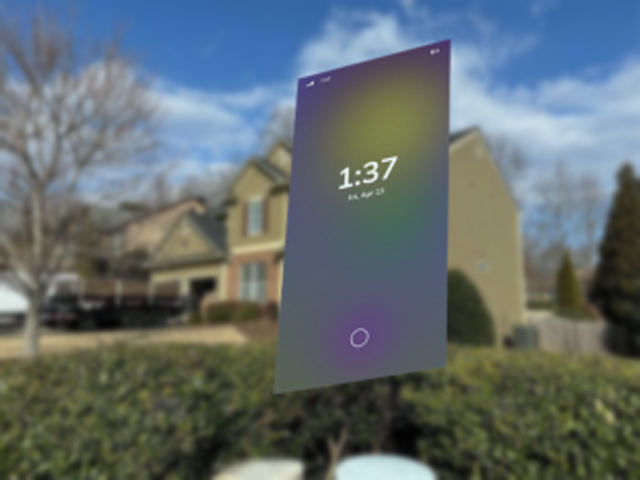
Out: {"hour": 1, "minute": 37}
